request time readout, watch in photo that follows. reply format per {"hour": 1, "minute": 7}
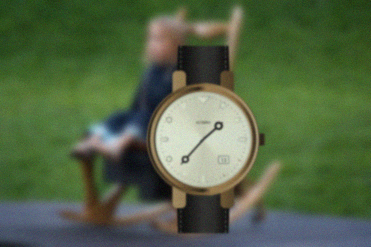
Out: {"hour": 1, "minute": 37}
